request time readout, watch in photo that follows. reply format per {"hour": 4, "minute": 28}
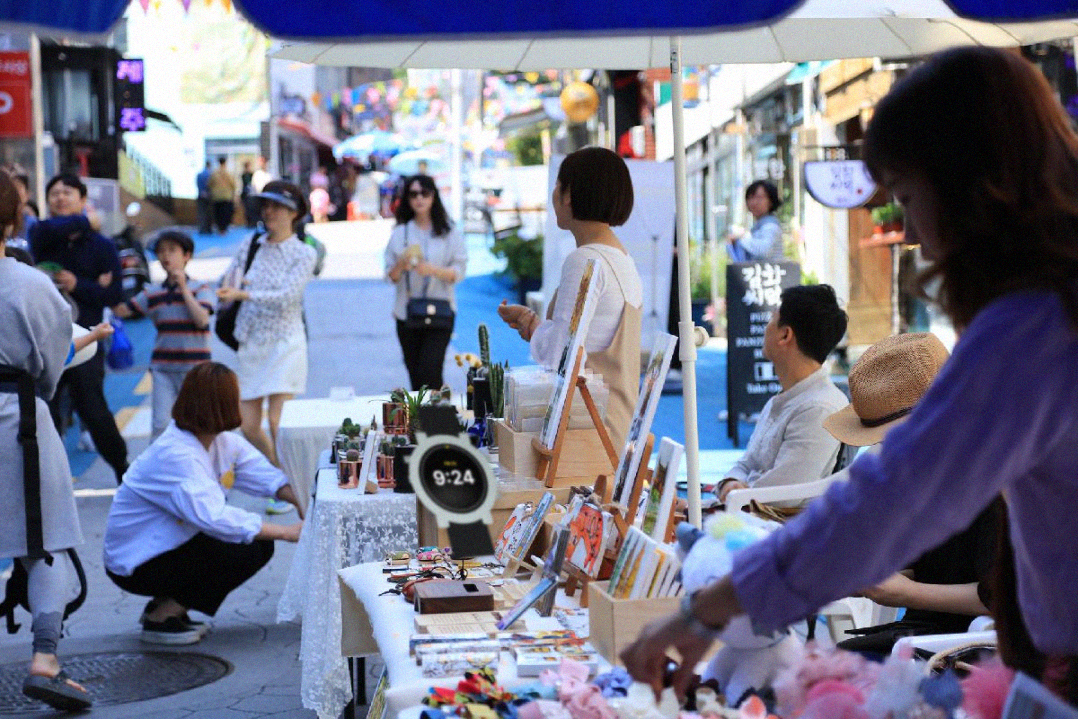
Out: {"hour": 9, "minute": 24}
